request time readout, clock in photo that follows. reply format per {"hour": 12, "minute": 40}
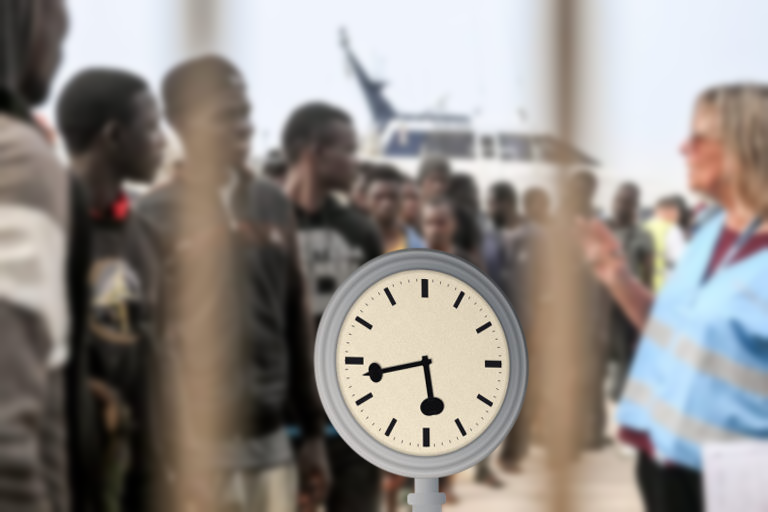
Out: {"hour": 5, "minute": 43}
